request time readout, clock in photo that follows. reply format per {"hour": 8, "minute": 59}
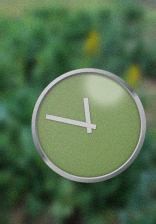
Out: {"hour": 11, "minute": 47}
